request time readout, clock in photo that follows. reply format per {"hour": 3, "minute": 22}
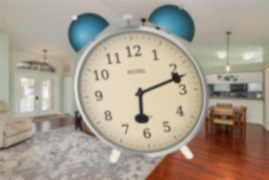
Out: {"hour": 6, "minute": 12}
